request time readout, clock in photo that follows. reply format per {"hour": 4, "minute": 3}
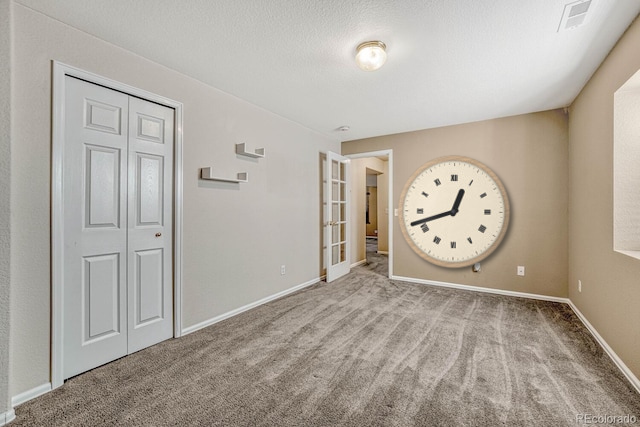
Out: {"hour": 12, "minute": 42}
